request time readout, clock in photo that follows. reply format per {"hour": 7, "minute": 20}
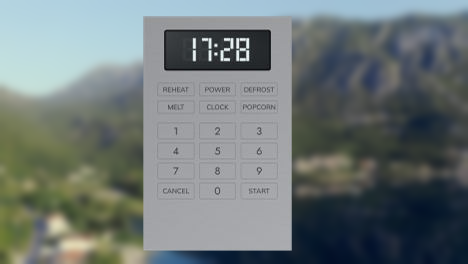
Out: {"hour": 17, "minute": 28}
